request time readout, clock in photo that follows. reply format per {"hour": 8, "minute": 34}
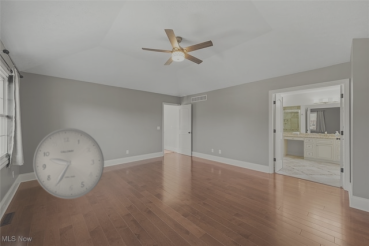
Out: {"hour": 9, "minute": 36}
